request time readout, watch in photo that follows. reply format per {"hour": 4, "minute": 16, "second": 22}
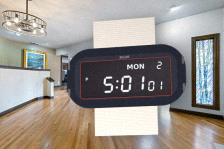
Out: {"hour": 5, "minute": 1, "second": 1}
